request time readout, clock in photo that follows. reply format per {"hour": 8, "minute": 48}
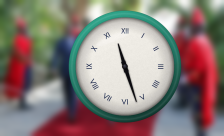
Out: {"hour": 11, "minute": 27}
